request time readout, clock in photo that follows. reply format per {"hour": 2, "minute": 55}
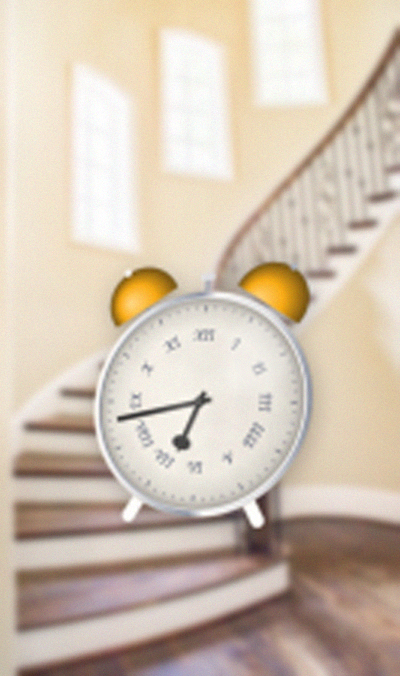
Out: {"hour": 6, "minute": 43}
